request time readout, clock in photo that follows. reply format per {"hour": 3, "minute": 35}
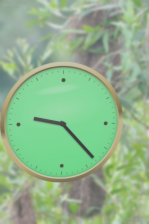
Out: {"hour": 9, "minute": 23}
